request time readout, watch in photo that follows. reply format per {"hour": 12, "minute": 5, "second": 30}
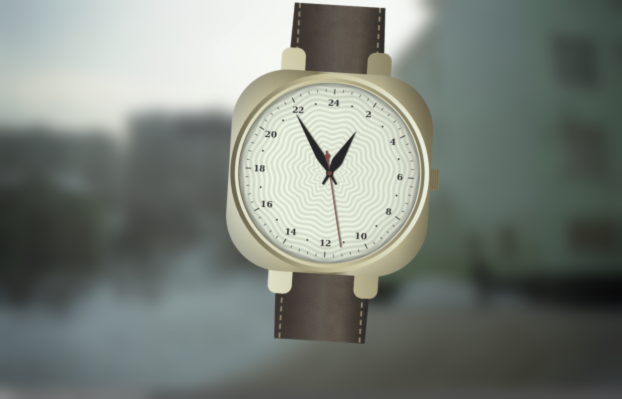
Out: {"hour": 1, "minute": 54, "second": 28}
